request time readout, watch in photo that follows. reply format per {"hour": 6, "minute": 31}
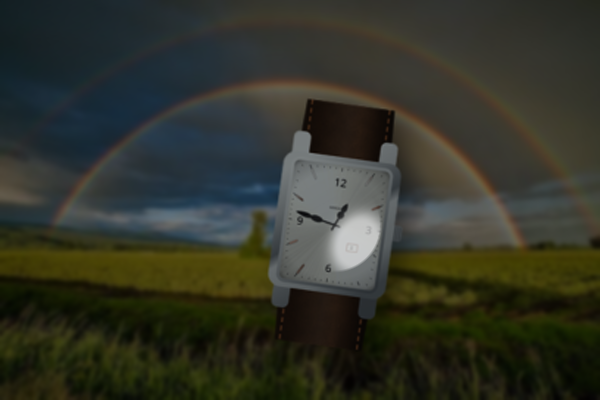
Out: {"hour": 12, "minute": 47}
